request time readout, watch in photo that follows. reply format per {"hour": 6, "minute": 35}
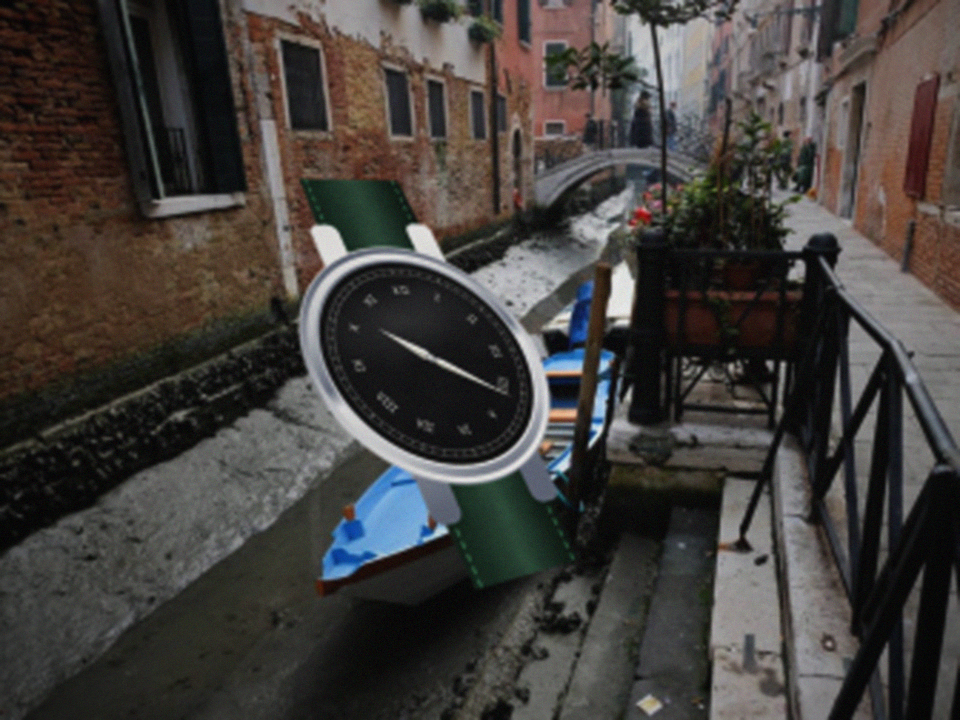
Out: {"hour": 10, "minute": 21}
